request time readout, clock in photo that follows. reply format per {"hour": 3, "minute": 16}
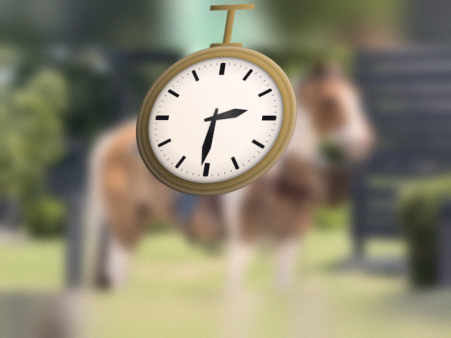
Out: {"hour": 2, "minute": 31}
